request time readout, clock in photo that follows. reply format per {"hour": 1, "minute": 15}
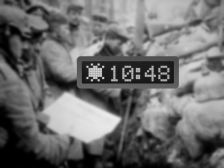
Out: {"hour": 10, "minute": 48}
